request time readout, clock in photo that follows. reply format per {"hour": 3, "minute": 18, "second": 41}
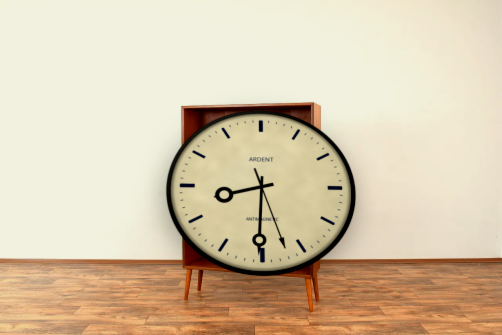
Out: {"hour": 8, "minute": 30, "second": 27}
